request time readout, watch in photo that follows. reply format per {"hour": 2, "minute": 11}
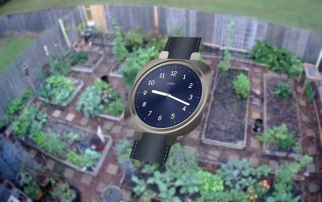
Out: {"hour": 9, "minute": 18}
